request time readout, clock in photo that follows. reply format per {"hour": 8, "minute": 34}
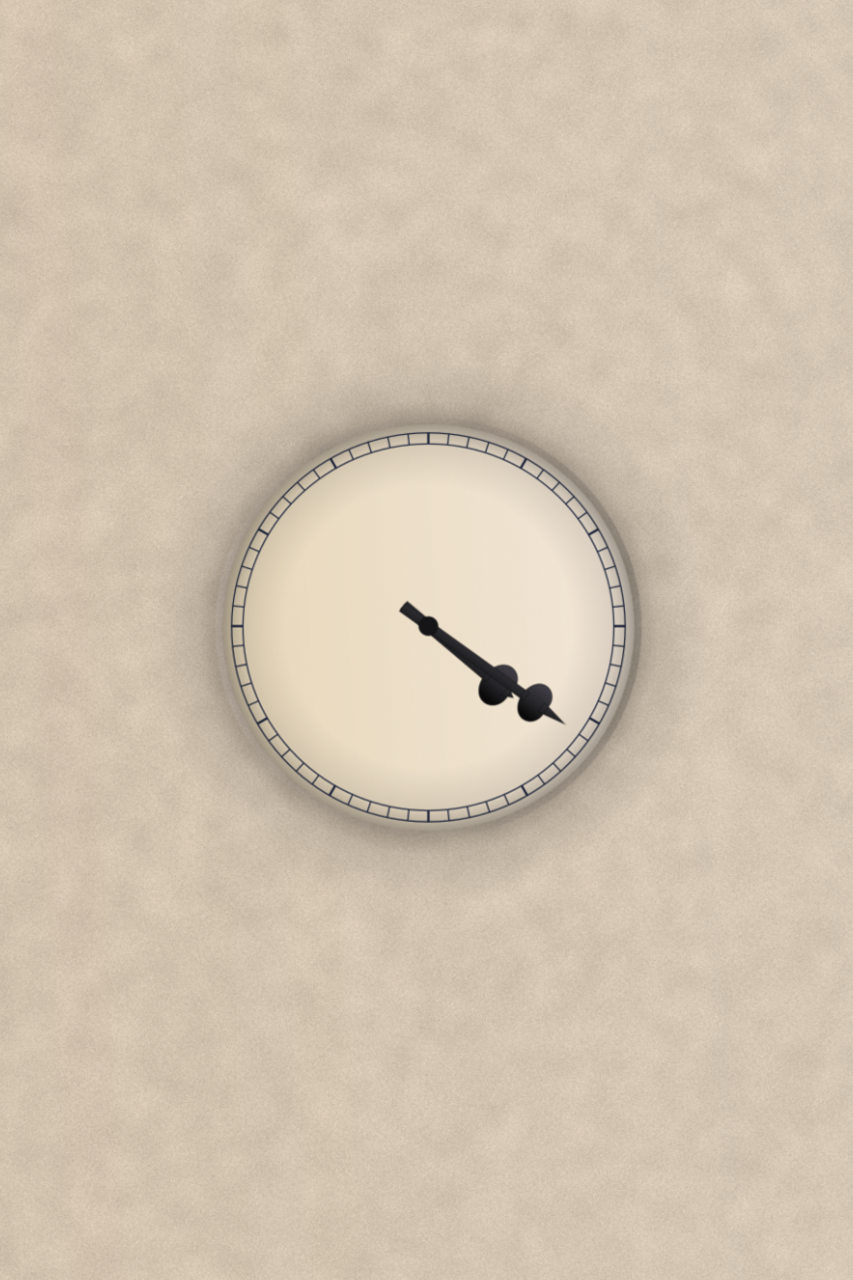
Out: {"hour": 4, "minute": 21}
